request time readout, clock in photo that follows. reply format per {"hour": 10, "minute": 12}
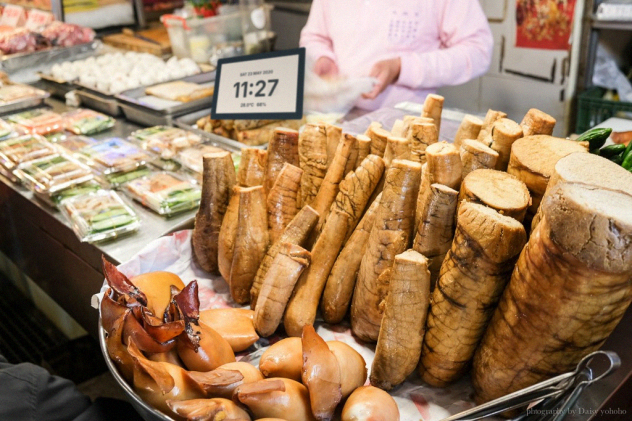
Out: {"hour": 11, "minute": 27}
